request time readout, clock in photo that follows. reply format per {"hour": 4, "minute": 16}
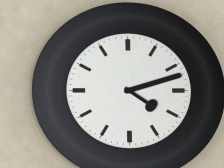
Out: {"hour": 4, "minute": 12}
